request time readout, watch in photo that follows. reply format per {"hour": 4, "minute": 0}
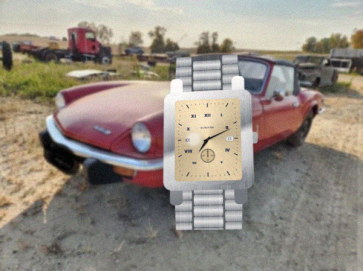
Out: {"hour": 7, "minute": 11}
